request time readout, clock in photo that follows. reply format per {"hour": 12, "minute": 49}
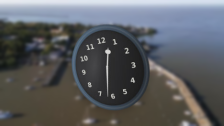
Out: {"hour": 12, "minute": 32}
